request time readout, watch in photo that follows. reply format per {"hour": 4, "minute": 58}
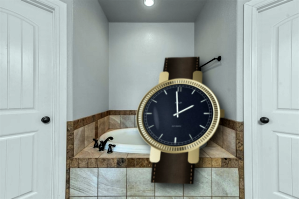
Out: {"hour": 1, "minute": 59}
